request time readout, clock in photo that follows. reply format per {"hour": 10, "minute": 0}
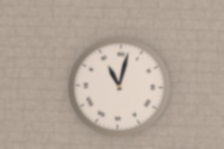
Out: {"hour": 11, "minute": 2}
